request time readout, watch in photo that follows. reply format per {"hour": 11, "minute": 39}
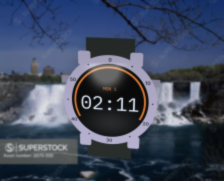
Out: {"hour": 2, "minute": 11}
